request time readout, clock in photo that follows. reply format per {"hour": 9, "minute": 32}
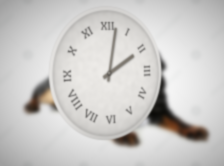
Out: {"hour": 2, "minute": 2}
